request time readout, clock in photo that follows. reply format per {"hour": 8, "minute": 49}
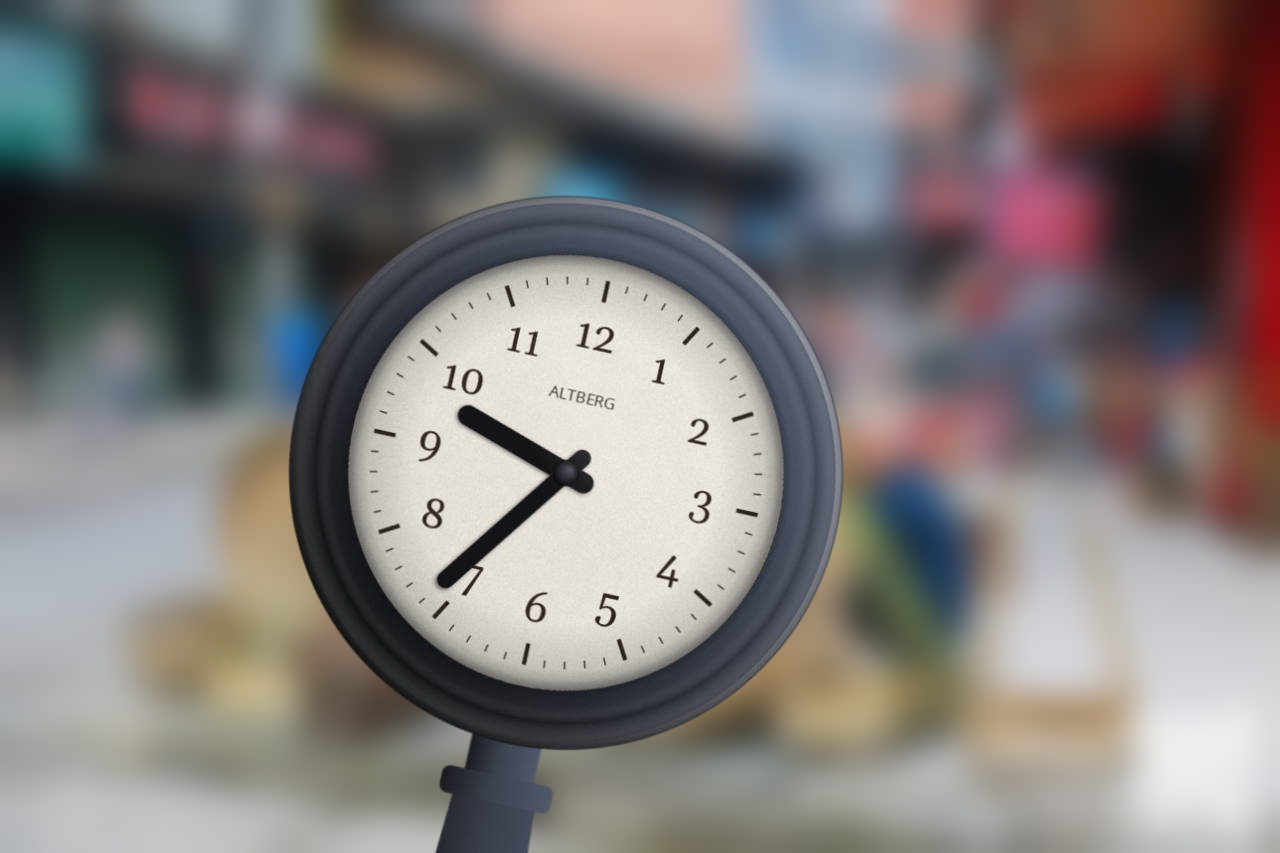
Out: {"hour": 9, "minute": 36}
